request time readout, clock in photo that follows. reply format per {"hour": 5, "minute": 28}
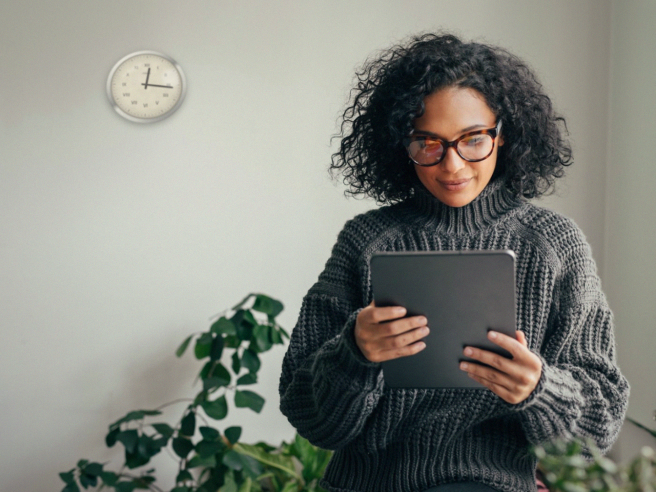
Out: {"hour": 12, "minute": 16}
